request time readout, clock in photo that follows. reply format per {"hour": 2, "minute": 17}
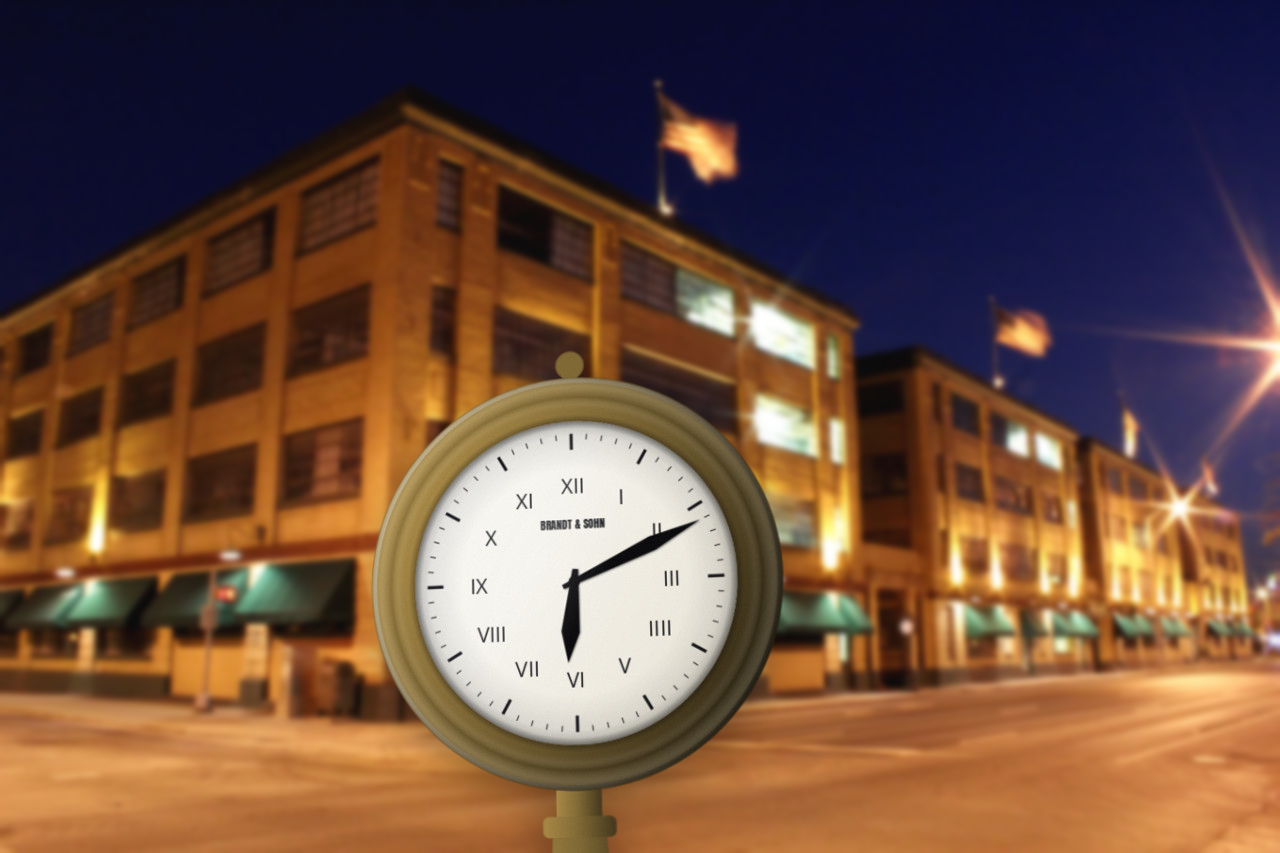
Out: {"hour": 6, "minute": 11}
